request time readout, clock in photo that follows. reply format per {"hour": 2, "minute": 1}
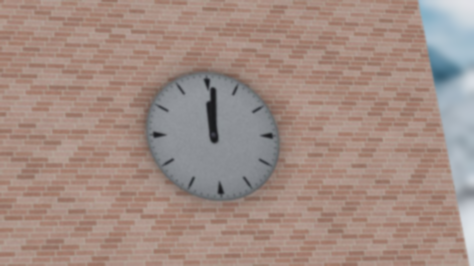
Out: {"hour": 12, "minute": 1}
